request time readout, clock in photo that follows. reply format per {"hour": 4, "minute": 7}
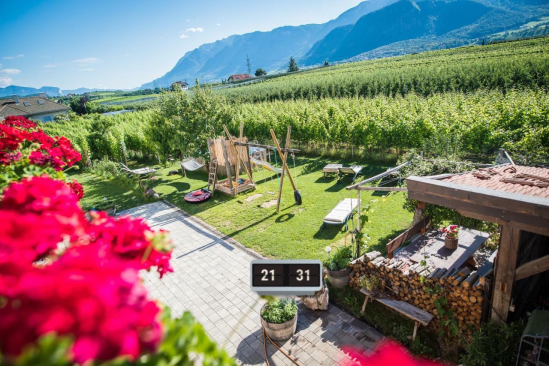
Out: {"hour": 21, "minute": 31}
